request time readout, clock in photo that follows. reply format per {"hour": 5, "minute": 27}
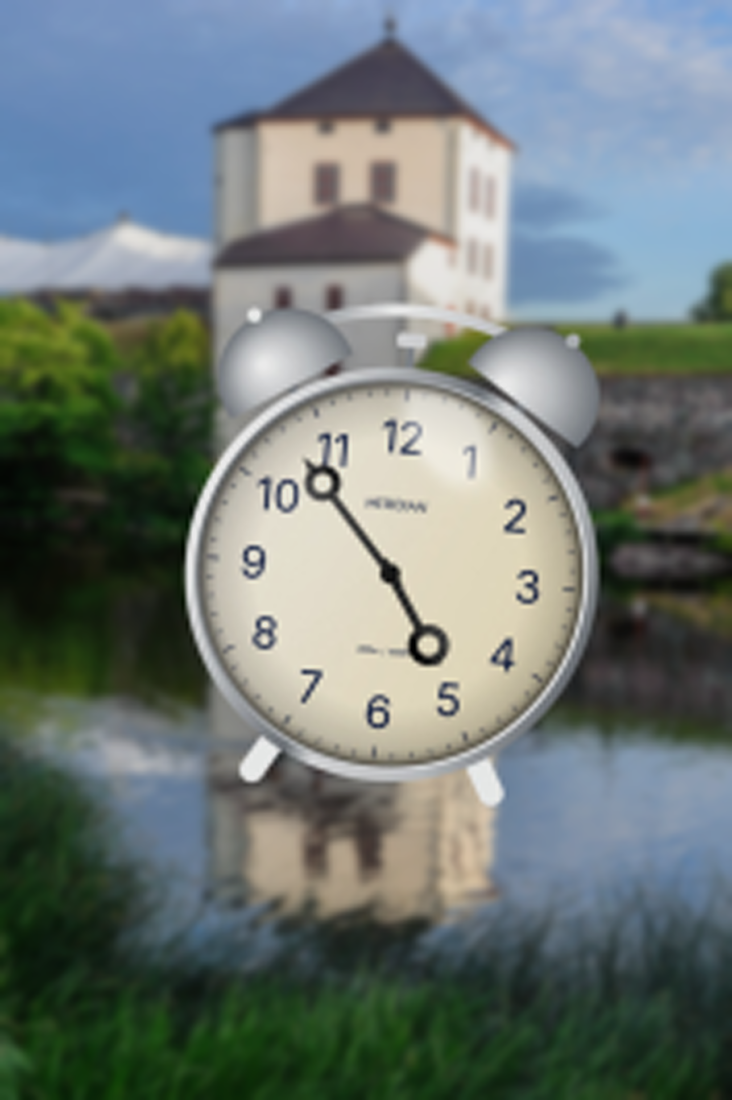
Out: {"hour": 4, "minute": 53}
